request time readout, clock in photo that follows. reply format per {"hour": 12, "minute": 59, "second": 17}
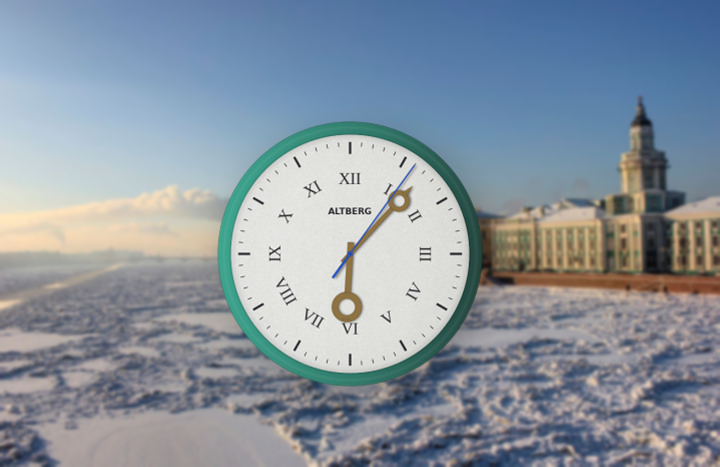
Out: {"hour": 6, "minute": 7, "second": 6}
